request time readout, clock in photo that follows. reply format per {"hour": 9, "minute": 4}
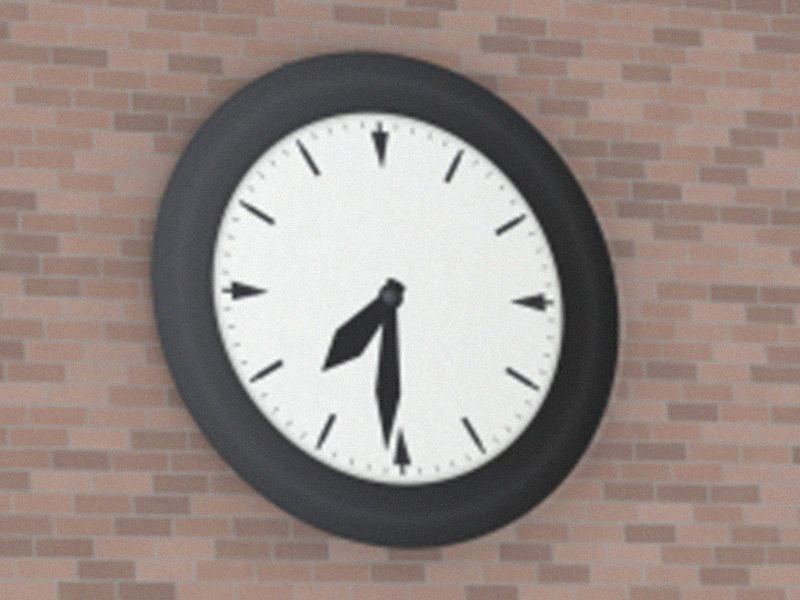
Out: {"hour": 7, "minute": 31}
